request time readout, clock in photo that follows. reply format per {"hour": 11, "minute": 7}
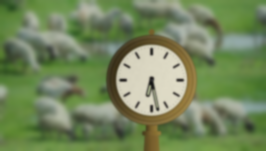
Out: {"hour": 6, "minute": 28}
